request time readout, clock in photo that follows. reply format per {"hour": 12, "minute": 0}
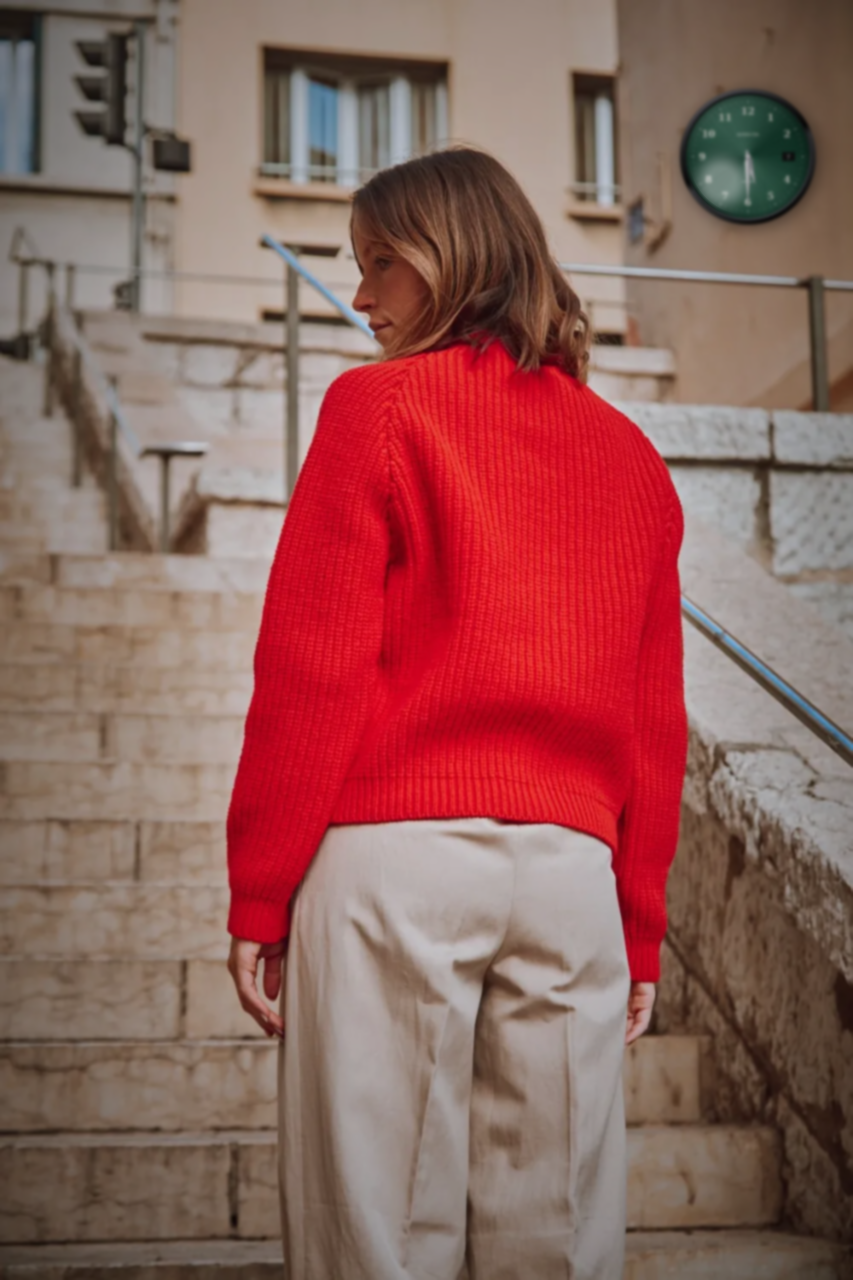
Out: {"hour": 5, "minute": 30}
